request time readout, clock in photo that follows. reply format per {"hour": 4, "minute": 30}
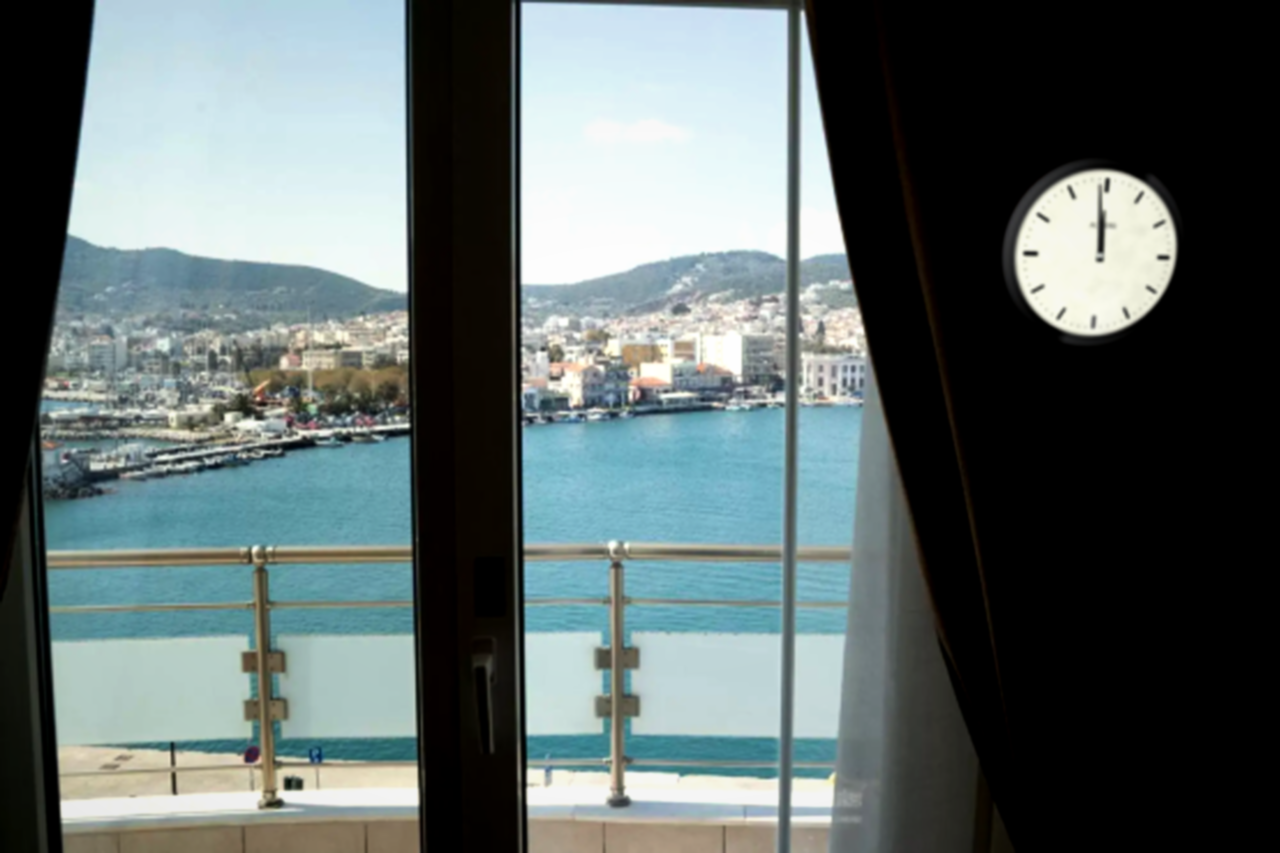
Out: {"hour": 11, "minute": 59}
